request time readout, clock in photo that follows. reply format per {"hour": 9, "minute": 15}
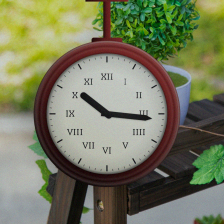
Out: {"hour": 10, "minute": 16}
